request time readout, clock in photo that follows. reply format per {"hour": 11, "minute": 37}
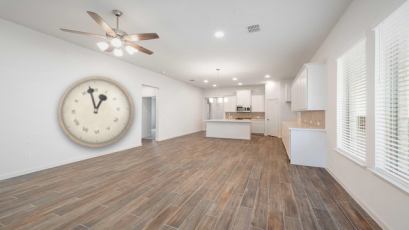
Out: {"hour": 12, "minute": 58}
